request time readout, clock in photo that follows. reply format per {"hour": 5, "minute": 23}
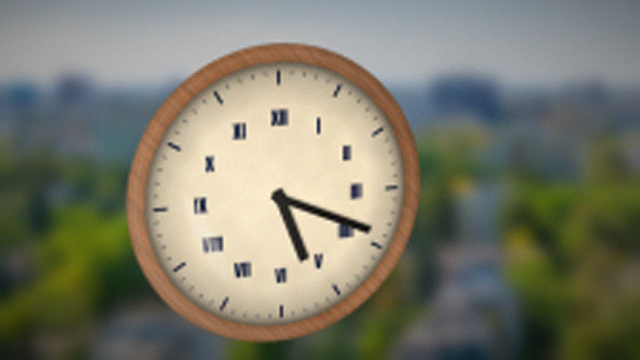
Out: {"hour": 5, "minute": 19}
